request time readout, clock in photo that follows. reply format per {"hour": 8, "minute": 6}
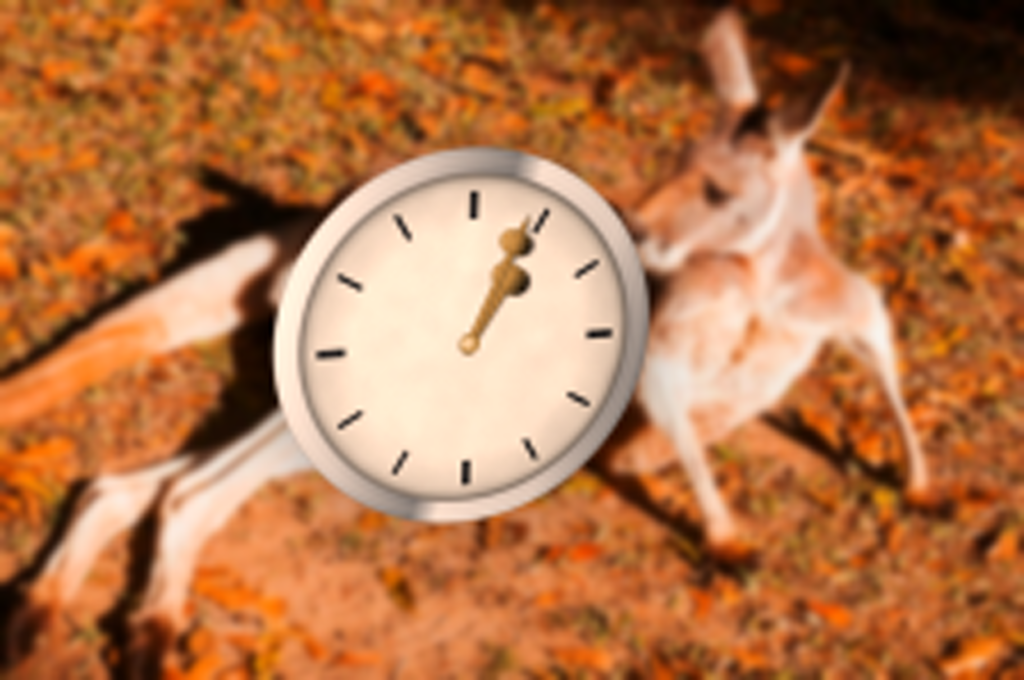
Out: {"hour": 1, "minute": 4}
